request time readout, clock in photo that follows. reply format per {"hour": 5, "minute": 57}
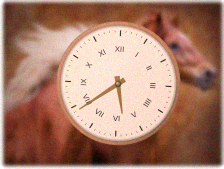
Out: {"hour": 5, "minute": 39}
